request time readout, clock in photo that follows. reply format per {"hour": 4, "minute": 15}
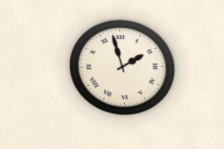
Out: {"hour": 1, "minute": 58}
